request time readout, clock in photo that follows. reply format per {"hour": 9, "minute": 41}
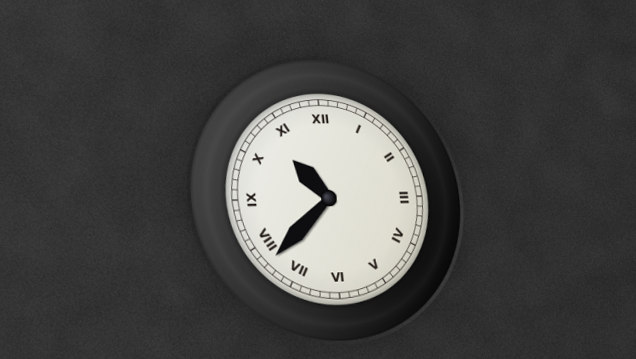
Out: {"hour": 10, "minute": 38}
